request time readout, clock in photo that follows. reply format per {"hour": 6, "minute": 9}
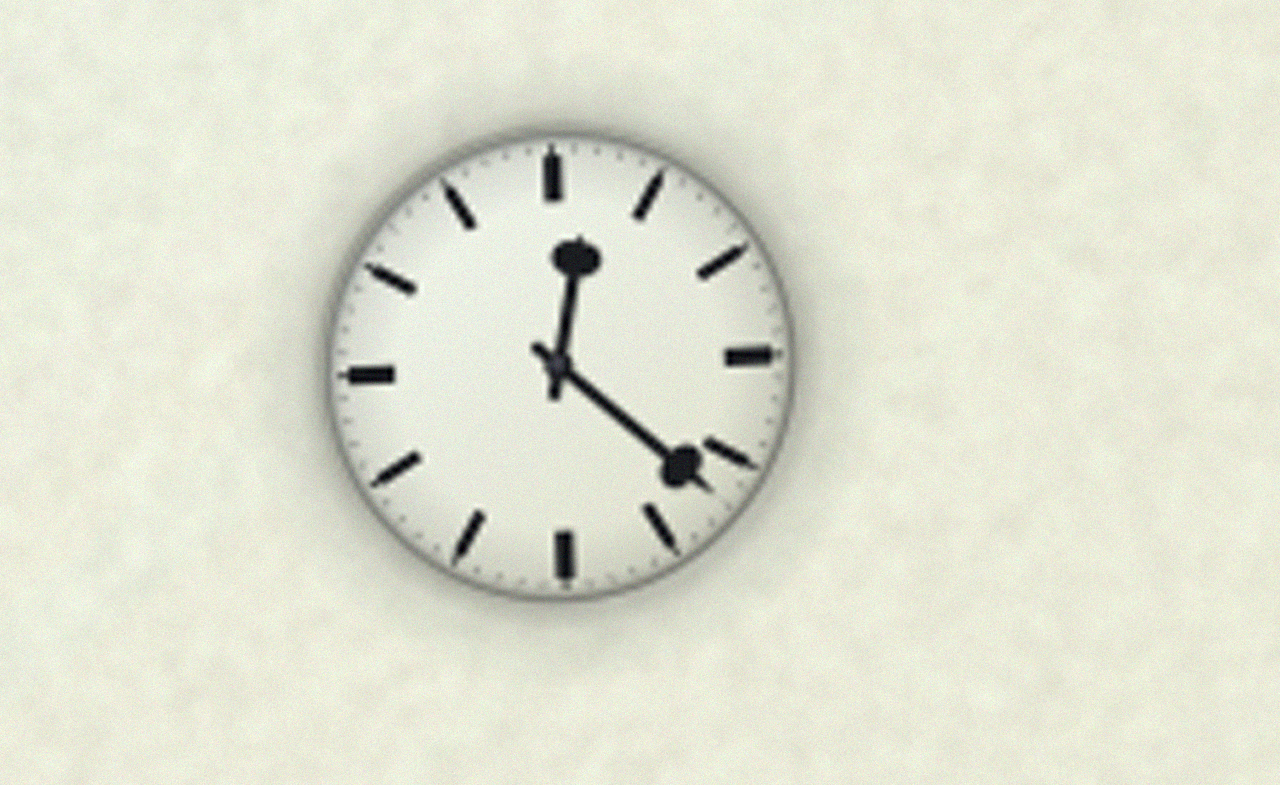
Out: {"hour": 12, "minute": 22}
